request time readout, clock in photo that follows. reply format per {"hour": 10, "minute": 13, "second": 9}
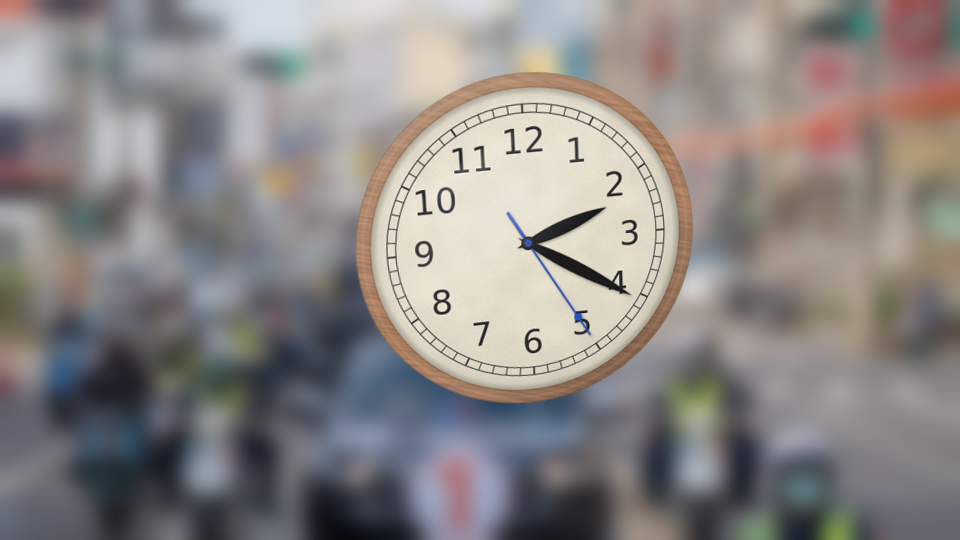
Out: {"hour": 2, "minute": 20, "second": 25}
